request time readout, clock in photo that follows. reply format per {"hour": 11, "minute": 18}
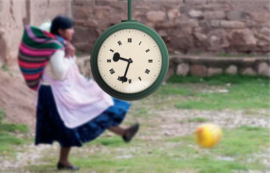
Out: {"hour": 9, "minute": 33}
